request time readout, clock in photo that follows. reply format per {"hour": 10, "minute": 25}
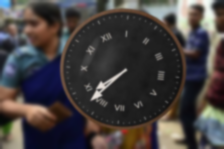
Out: {"hour": 8, "minute": 42}
